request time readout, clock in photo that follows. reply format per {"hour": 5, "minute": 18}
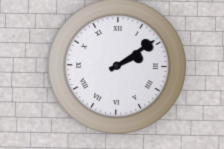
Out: {"hour": 2, "minute": 9}
